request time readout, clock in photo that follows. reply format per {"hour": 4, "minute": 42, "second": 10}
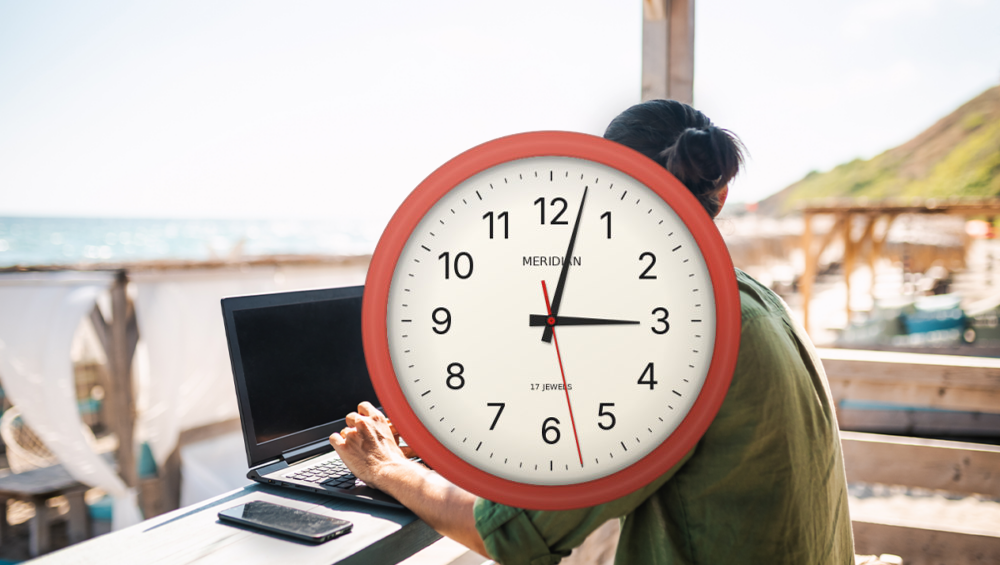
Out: {"hour": 3, "minute": 2, "second": 28}
